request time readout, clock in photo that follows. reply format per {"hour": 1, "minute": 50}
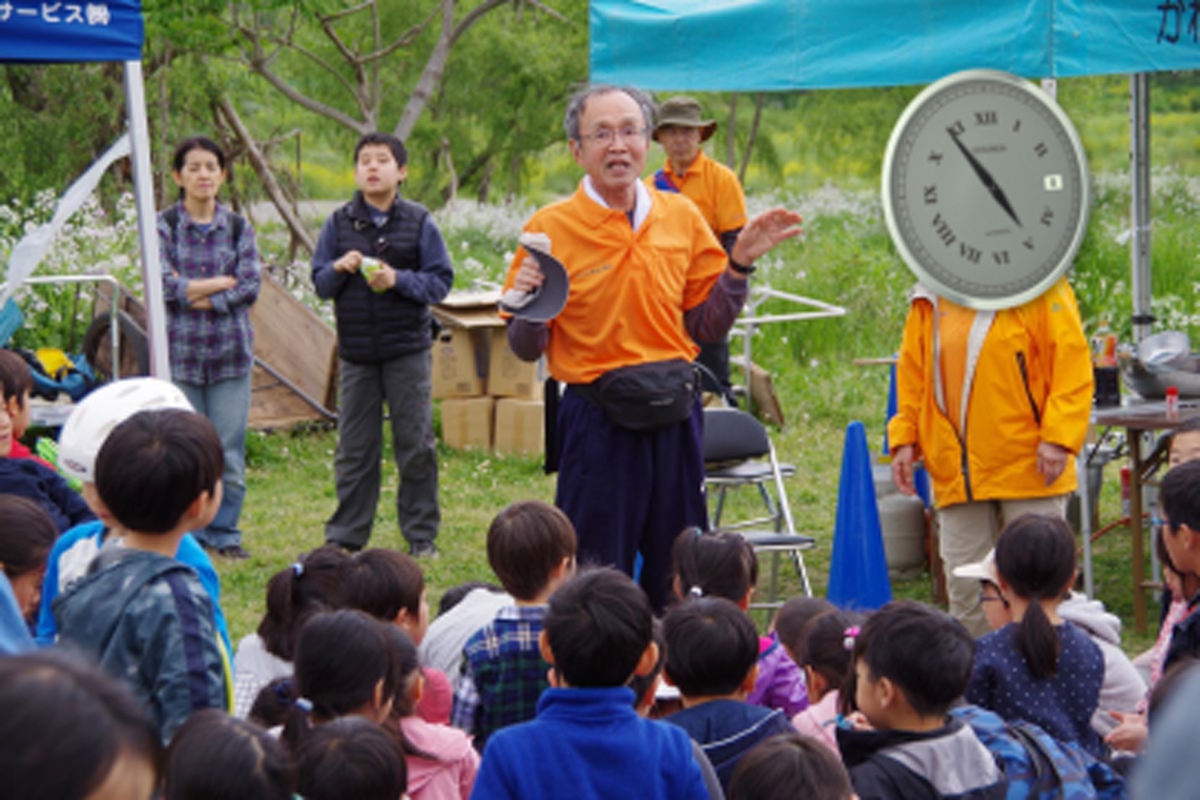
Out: {"hour": 4, "minute": 54}
